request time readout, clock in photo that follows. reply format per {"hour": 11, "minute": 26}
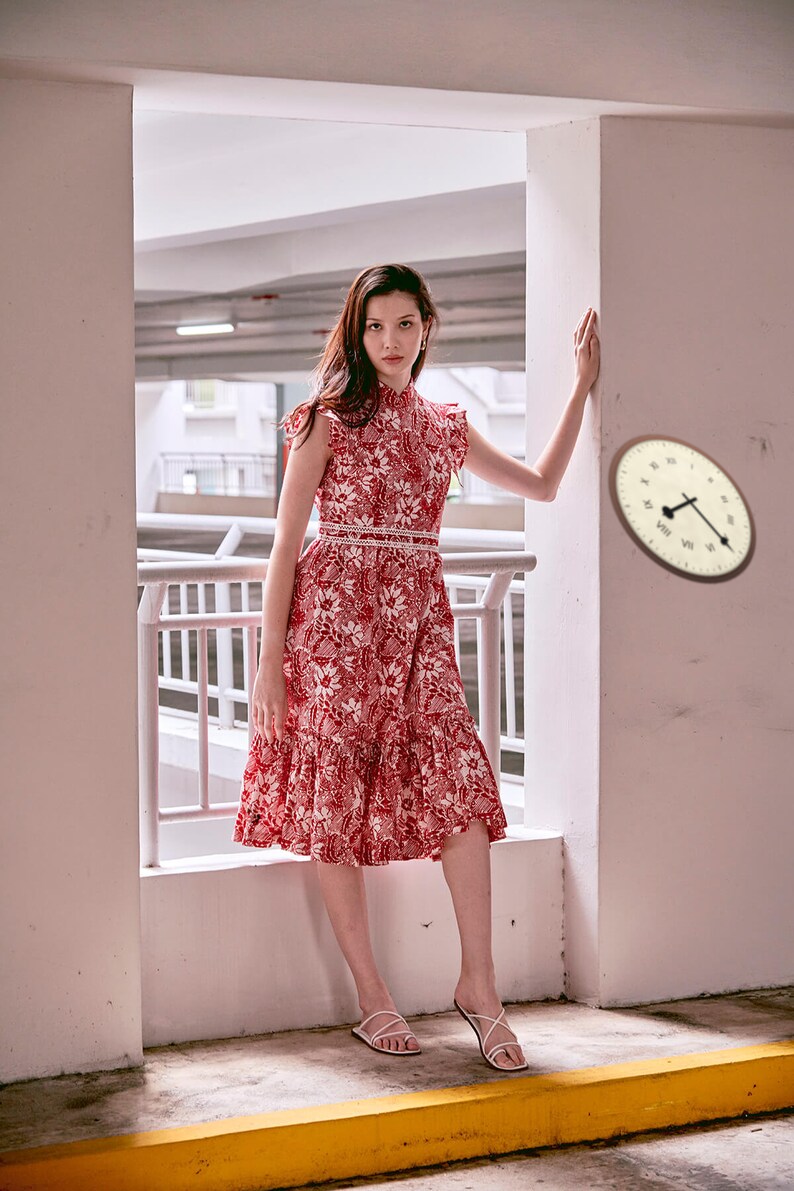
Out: {"hour": 8, "minute": 26}
